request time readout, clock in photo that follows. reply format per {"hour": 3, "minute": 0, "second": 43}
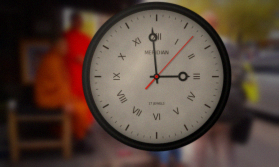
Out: {"hour": 2, "minute": 59, "second": 7}
